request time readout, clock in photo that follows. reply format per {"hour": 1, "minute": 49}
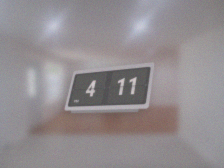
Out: {"hour": 4, "minute": 11}
